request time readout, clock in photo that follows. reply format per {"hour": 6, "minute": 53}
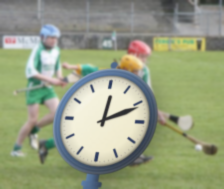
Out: {"hour": 12, "minute": 11}
